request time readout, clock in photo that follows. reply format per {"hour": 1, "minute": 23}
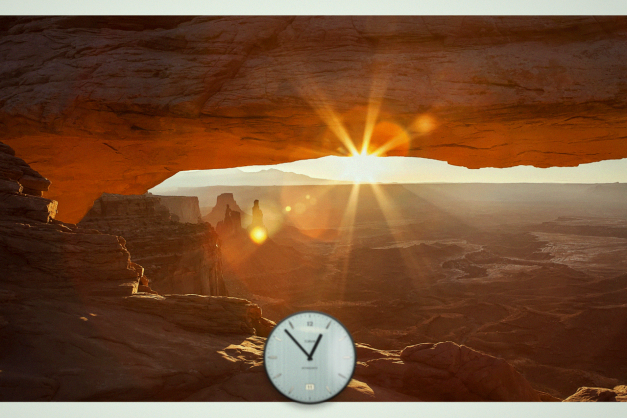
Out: {"hour": 12, "minute": 53}
